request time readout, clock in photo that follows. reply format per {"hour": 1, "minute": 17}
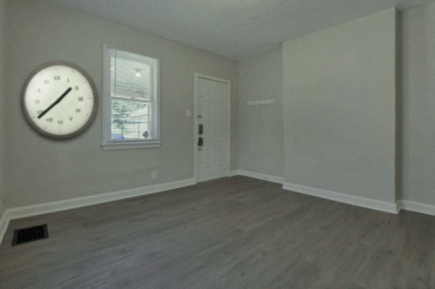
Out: {"hour": 1, "minute": 39}
